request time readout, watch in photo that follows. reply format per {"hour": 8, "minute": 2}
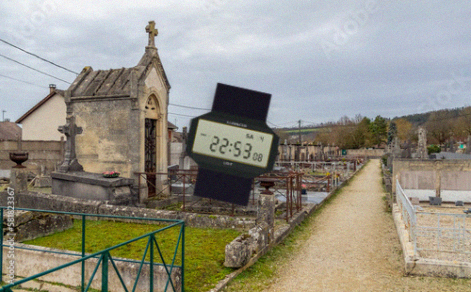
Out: {"hour": 22, "minute": 53}
